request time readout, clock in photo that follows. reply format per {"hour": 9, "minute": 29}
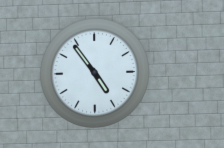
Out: {"hour": 4, "minute": 54}
